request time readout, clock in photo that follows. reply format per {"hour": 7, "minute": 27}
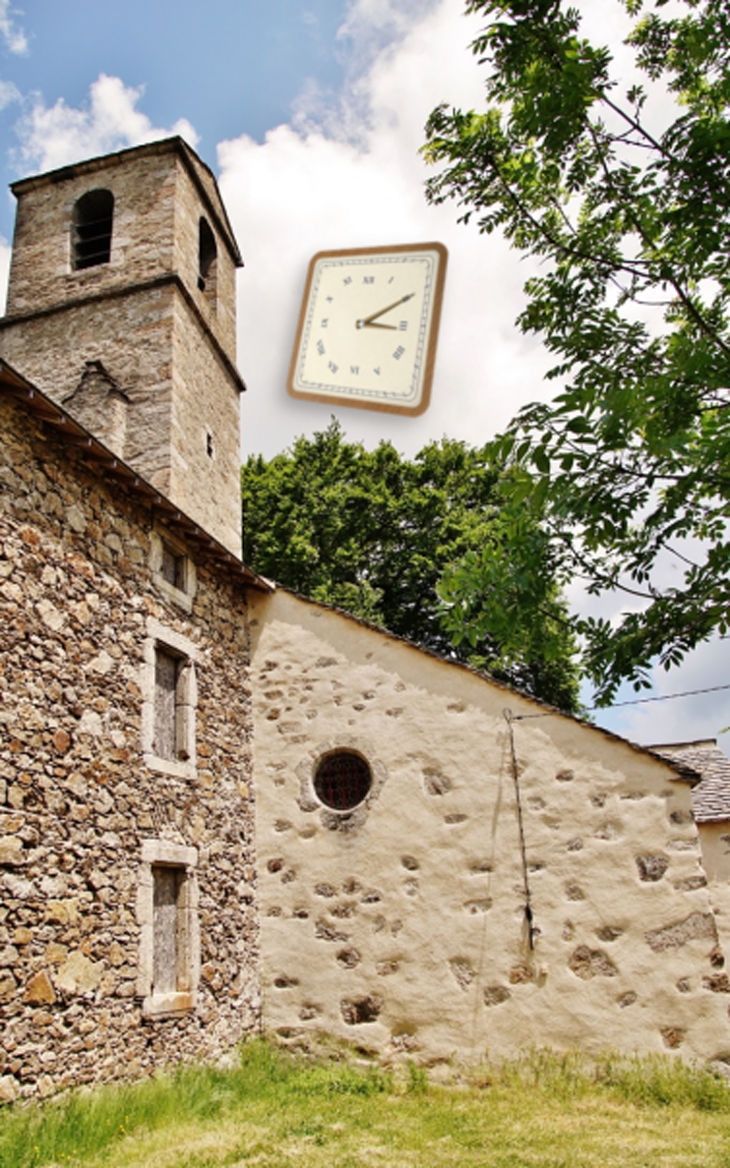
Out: {"hour": 3, "minute": 10}
